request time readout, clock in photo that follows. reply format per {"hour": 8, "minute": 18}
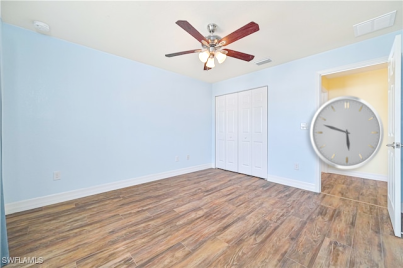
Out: {"hour": 5, "minute": 48}
